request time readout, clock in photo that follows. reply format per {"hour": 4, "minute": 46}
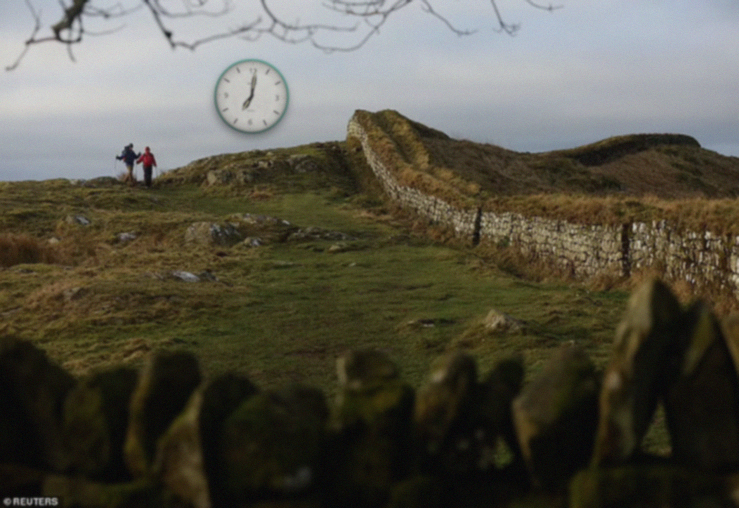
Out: {"hour": 7, "minute": 1}
